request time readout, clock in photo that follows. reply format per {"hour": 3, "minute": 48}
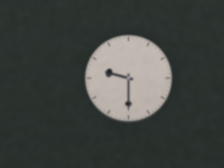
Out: {"hour": 9, "minute": 30}
